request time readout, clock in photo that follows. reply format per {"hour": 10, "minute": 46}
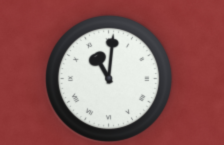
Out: {"hour": 11, "minute": 1}
